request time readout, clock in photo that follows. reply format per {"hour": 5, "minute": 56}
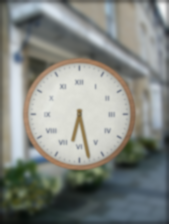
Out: {"hour": 6, "minute": 28}
